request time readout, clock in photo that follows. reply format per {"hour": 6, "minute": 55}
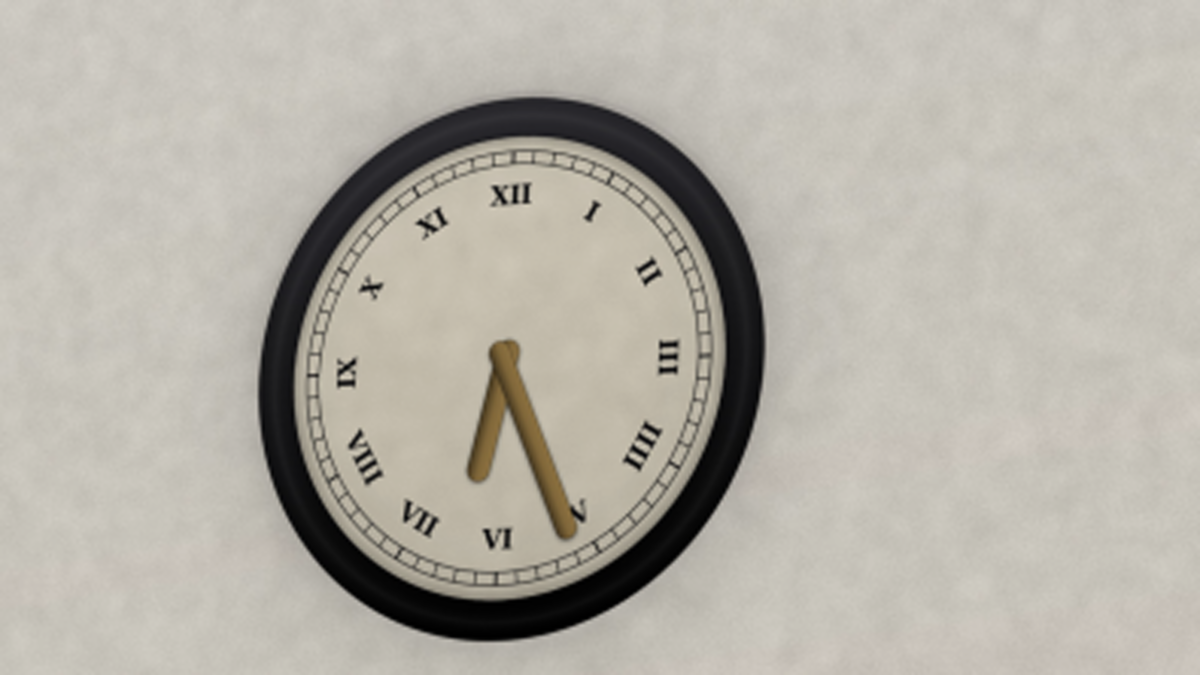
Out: {"hour": 6, "minute": 26}
